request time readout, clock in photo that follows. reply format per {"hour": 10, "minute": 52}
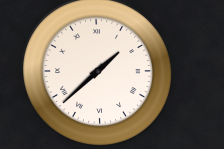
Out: {"hour": 1, "minute": 38}
